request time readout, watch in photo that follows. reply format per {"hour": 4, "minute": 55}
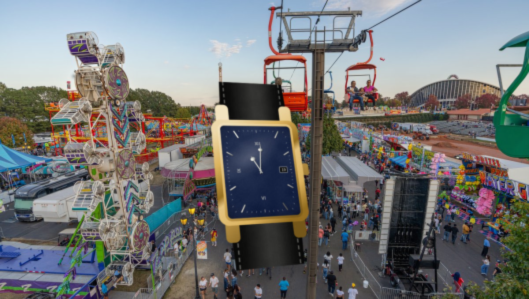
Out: {"hour": 11, "minute": 1}
